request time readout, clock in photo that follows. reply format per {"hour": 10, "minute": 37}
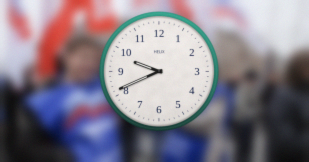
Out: {"hour": 9, "minute": 41}
